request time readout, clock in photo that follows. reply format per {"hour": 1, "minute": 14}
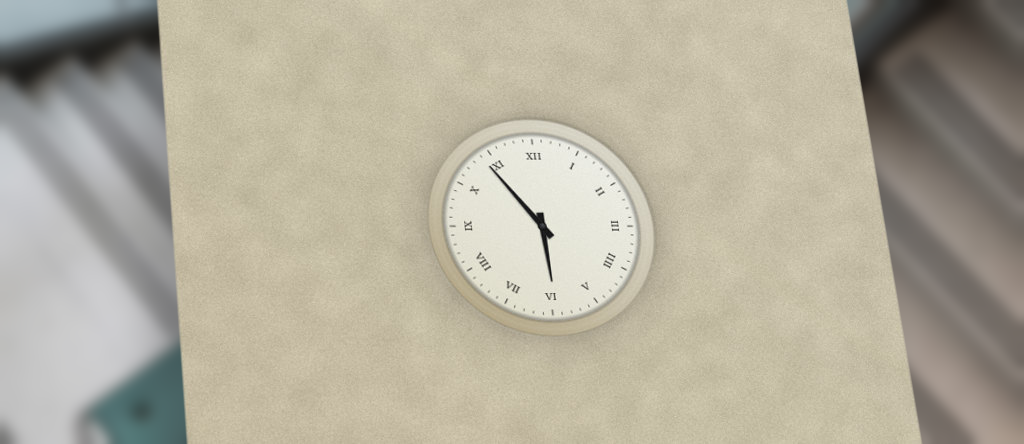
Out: {"hour": 5, "minute": 54}
